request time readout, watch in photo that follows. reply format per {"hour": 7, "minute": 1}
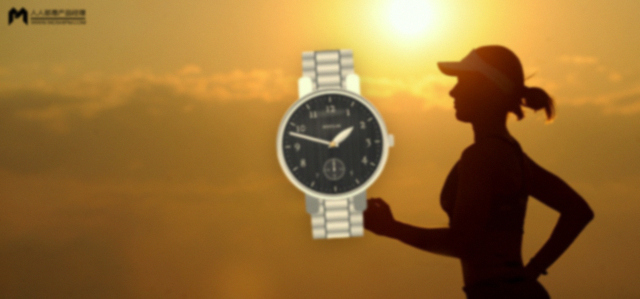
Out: {"hour": 1, "minute": 48}
